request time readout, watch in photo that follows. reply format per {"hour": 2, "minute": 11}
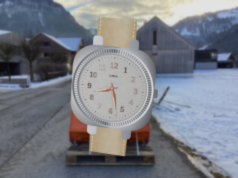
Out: {"hour": 8, "minute": 28}
